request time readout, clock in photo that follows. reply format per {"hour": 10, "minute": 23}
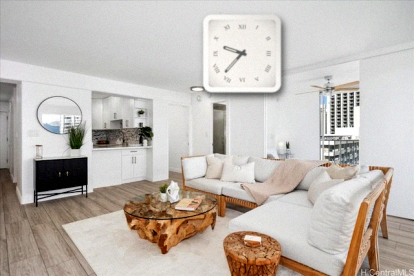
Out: {"hour": 9, "minute": 37}
